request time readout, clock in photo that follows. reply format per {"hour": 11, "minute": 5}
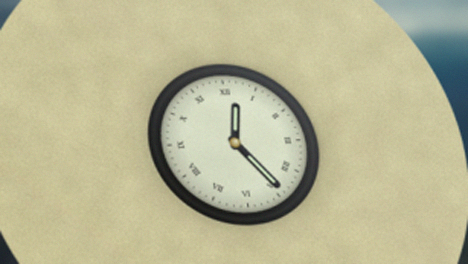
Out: {"hour": 12, "minute": 24}
